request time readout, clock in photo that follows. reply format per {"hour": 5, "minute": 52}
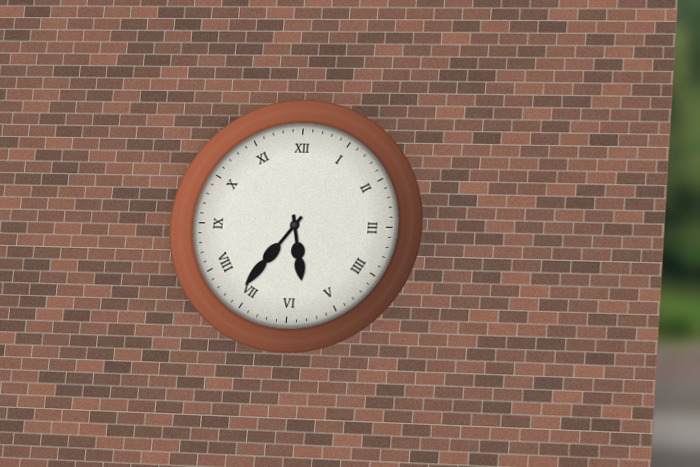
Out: {"hour": 5, "minute": 36}
